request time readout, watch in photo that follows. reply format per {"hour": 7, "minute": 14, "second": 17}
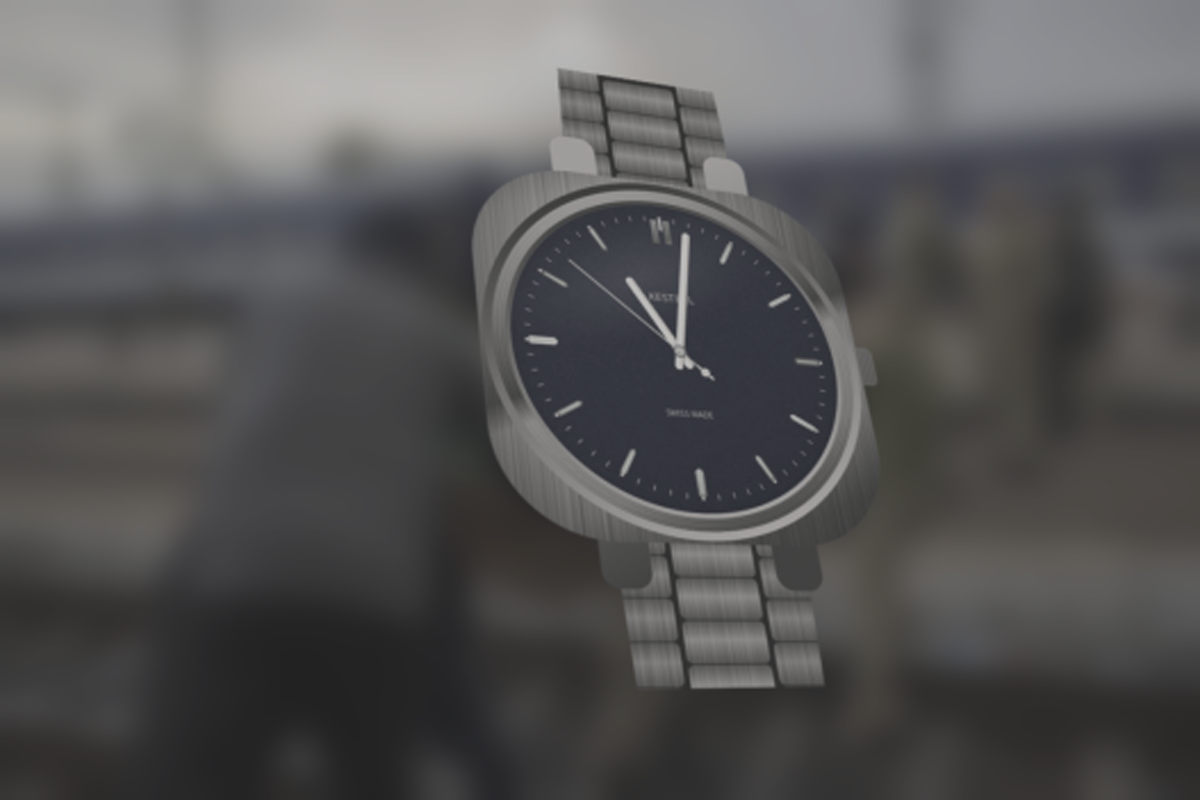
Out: {"hour": 11, "minute": 1, "second": 52}
